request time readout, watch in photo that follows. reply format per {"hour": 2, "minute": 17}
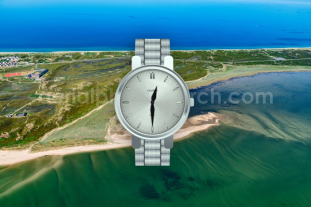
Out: {"hour": 12, "minute": 30}
